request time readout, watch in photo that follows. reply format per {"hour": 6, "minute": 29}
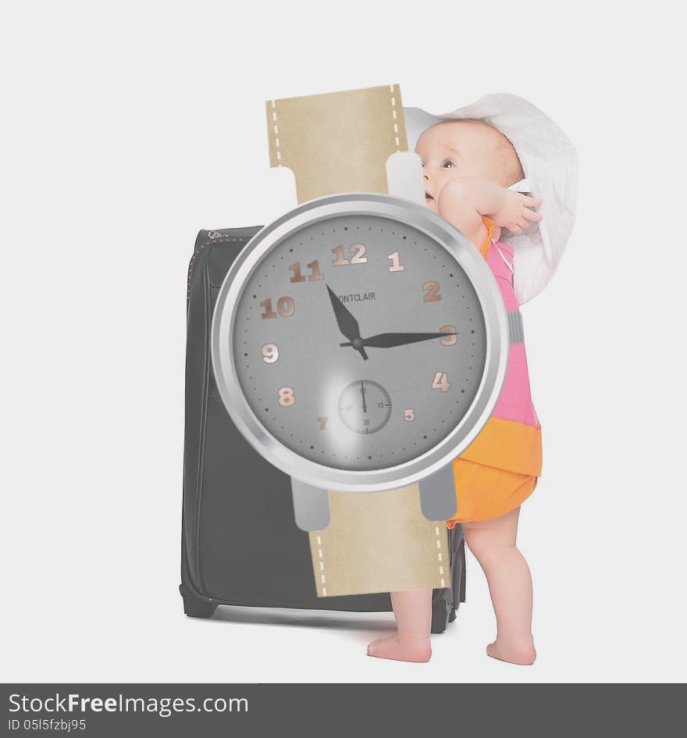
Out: {"hour": 11, "minute": 15}
